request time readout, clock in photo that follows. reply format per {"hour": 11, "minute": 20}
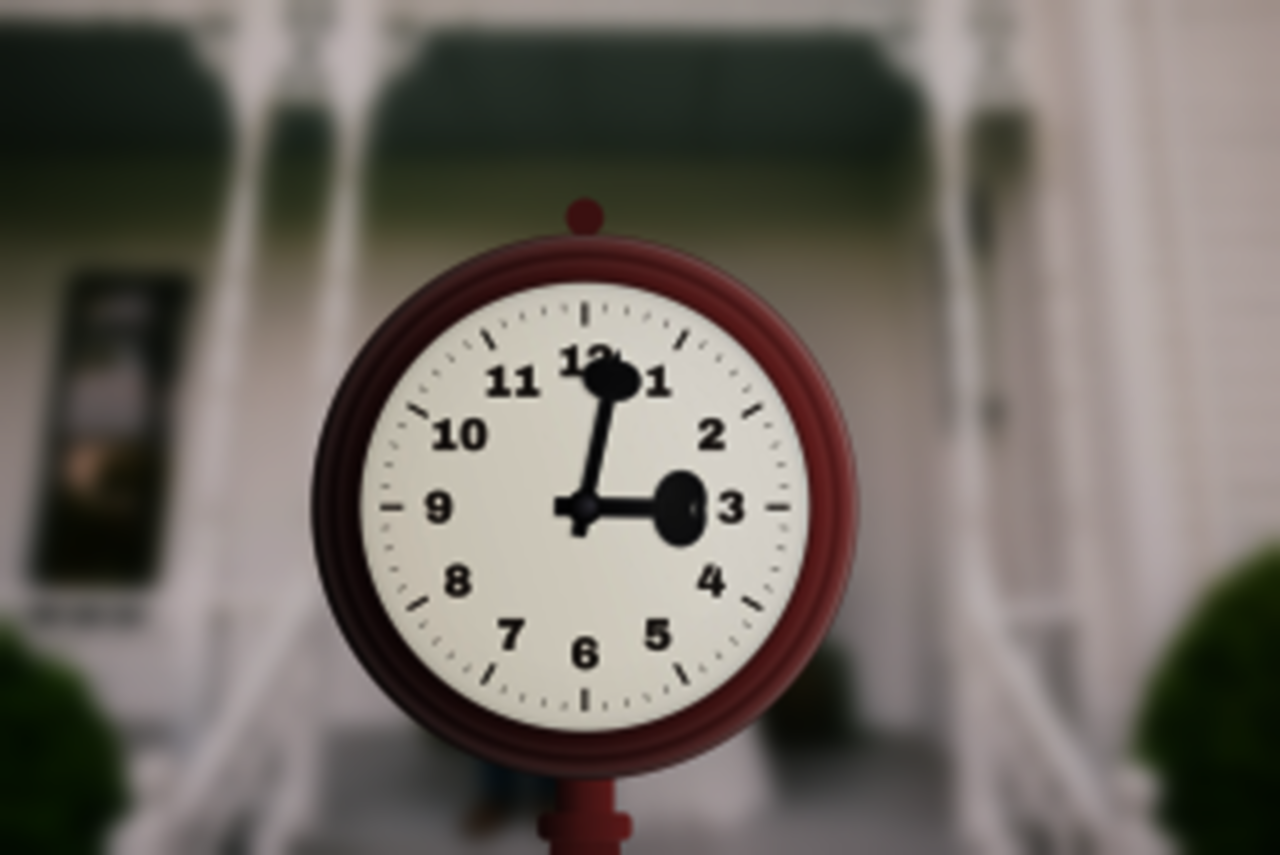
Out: {"hour": 3, "minute": 2}
